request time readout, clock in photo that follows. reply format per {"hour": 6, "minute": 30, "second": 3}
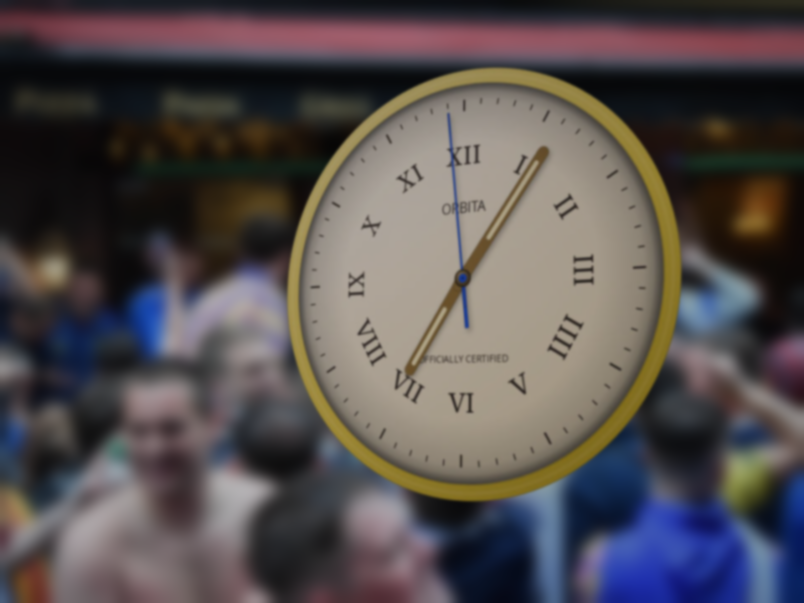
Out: {"hour": 7, "minute": 5, "second": 59}
